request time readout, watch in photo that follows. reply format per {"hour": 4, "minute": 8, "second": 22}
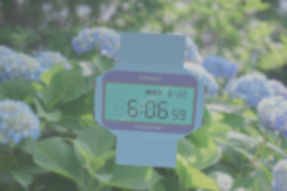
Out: {"hour": 6, "minute": 6, "second": 59}
